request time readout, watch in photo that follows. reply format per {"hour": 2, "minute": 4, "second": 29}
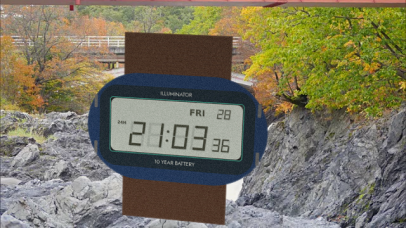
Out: {"hour": 21, "minute": 3, "second": 36}
